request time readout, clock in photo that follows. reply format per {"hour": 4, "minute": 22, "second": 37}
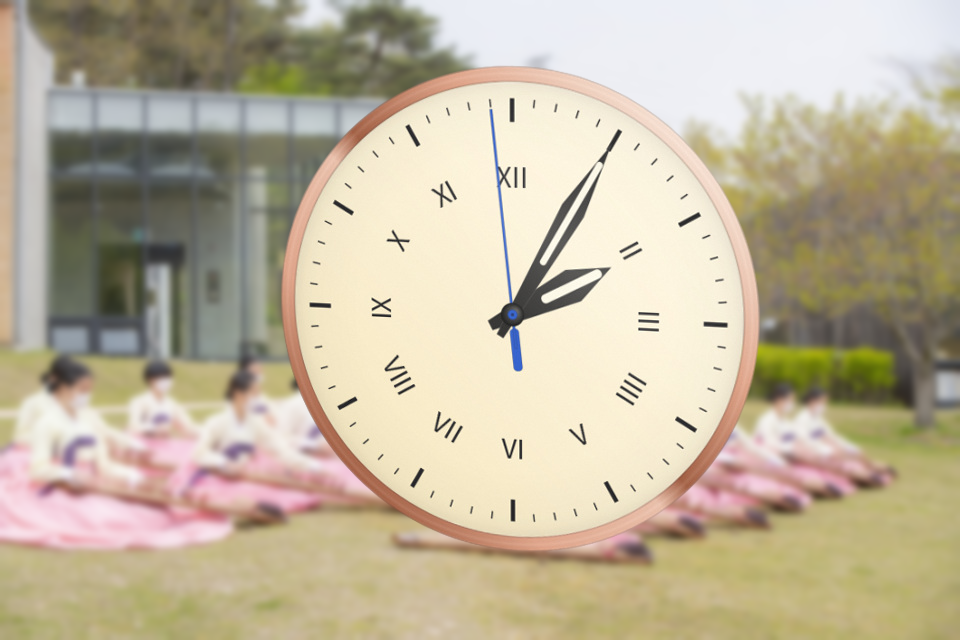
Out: {"hour": 2, "minute": 4, "second": 59}
